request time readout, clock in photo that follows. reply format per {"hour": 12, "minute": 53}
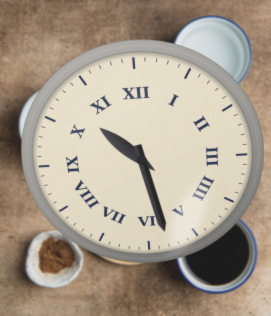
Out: {"hour": 10, "minute": 28}
